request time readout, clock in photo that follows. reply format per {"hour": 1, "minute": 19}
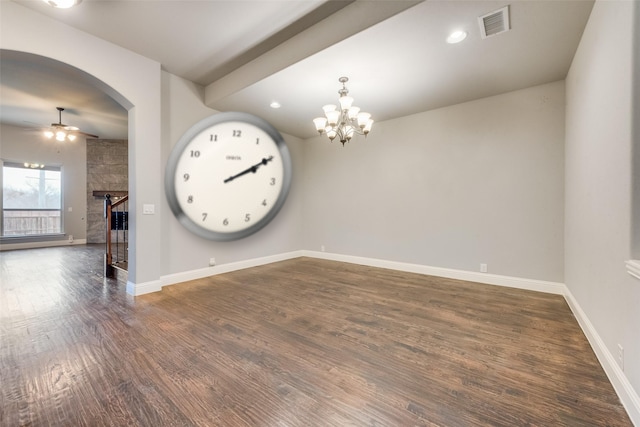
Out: {"hour": 2, "minute": 10}
